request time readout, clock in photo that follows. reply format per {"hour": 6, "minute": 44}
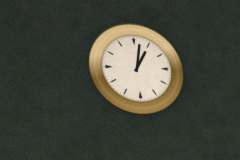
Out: {"hour": 1, "minute": 2}
